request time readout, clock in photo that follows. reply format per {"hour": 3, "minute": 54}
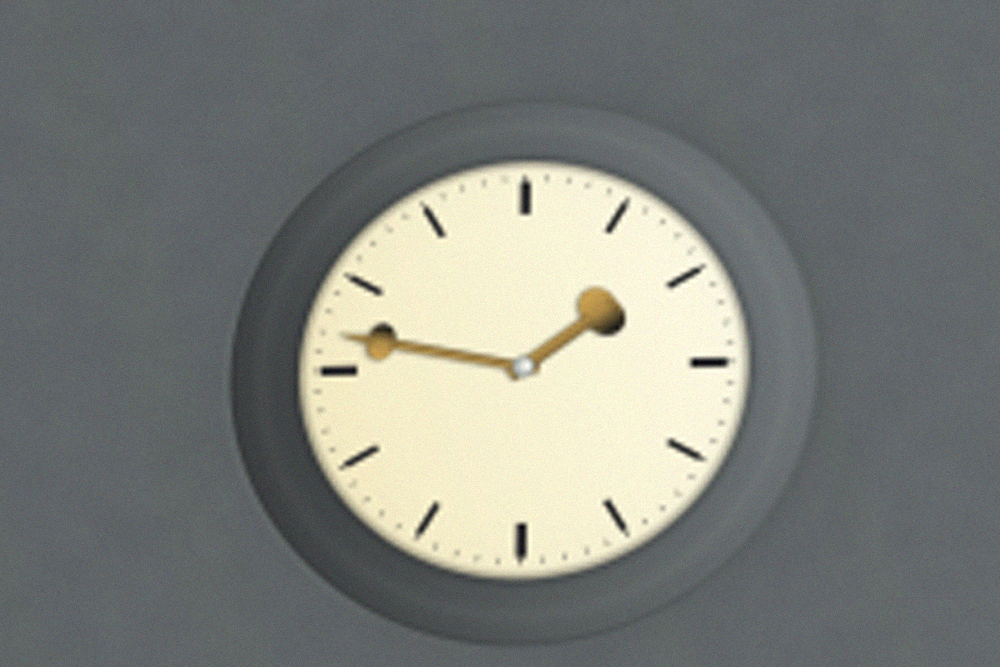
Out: {"hour": 1, "minute": 47}
